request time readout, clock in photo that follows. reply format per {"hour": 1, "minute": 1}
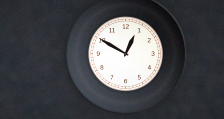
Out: {"hour": 12, "minute": 50}
